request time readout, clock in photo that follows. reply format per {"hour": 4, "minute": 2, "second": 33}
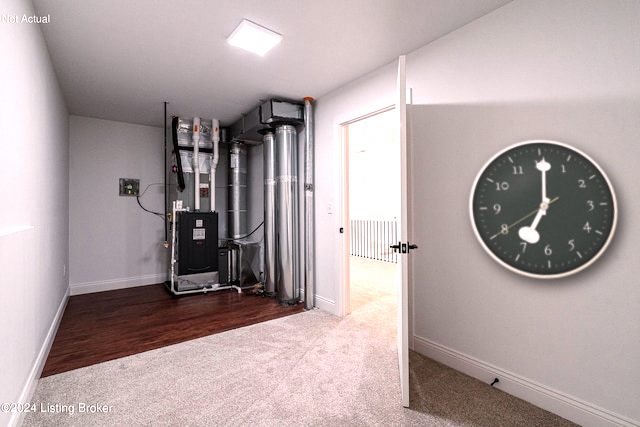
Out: {"hour": 7, "minute": 0, "second": 40}
